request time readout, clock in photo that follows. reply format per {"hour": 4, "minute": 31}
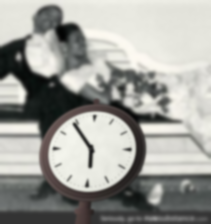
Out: {"hour": 5, "minute": 54}
